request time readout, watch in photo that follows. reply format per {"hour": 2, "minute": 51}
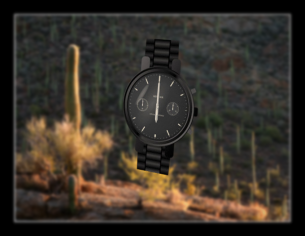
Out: {"hour": 6, "minute": 0}
